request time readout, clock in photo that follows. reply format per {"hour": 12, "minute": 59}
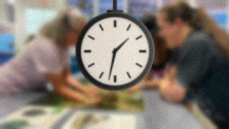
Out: {"hour": 1, "minute": 32}
